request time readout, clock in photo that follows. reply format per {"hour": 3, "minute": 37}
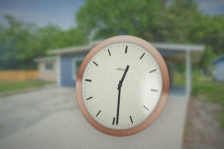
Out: {"hour": 12, "minute": 29}
